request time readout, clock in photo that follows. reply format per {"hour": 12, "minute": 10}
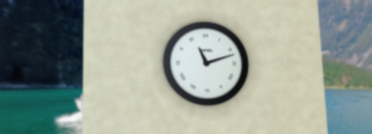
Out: {"hour": 11, "minute": 12}
